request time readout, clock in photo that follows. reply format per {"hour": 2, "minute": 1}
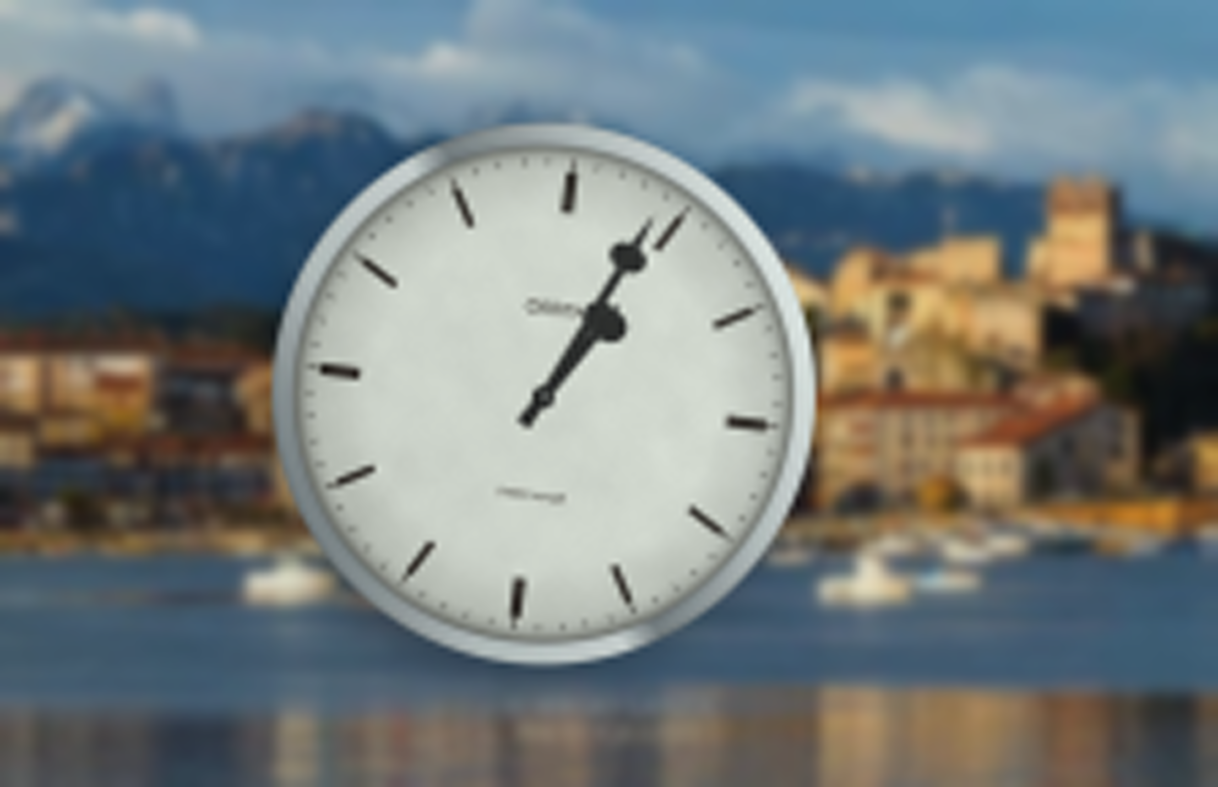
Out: {"hour": 1, "minute": 4}
